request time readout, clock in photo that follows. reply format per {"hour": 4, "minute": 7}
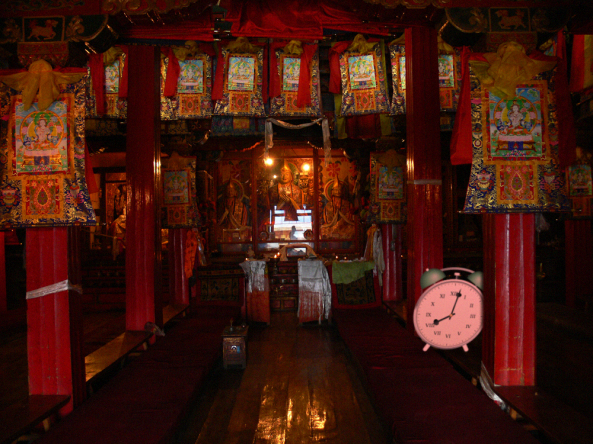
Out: {"hour": 8, "minute": 2}
